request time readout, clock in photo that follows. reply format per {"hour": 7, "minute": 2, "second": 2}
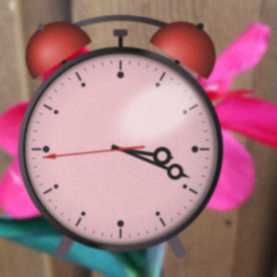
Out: {"hour": 3, "minute": 18, "second": 44}
